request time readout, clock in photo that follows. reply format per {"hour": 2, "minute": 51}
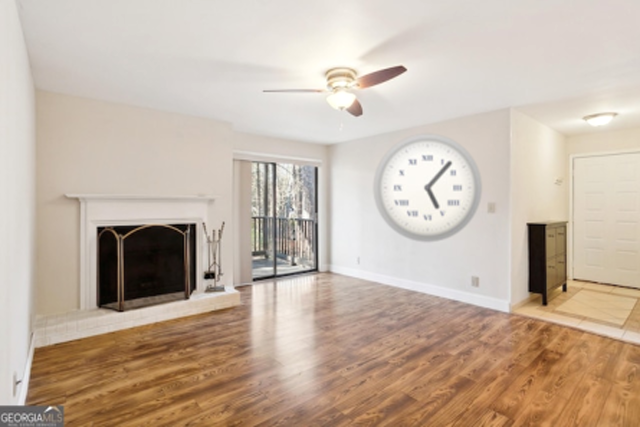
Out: {"hour": 5, "minute": 7}
